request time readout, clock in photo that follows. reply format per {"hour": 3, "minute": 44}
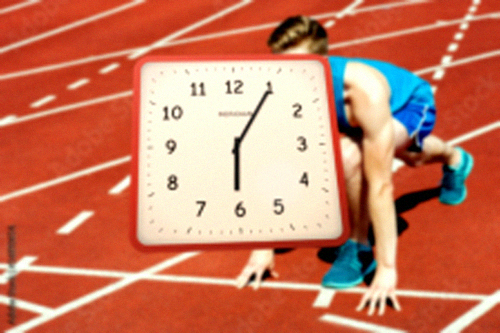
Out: {"hour": 6, "minute": 5}
